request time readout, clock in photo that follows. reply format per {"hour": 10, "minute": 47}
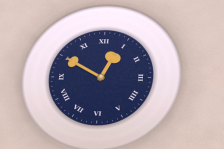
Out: {"hour": 12, "minute": 50}
